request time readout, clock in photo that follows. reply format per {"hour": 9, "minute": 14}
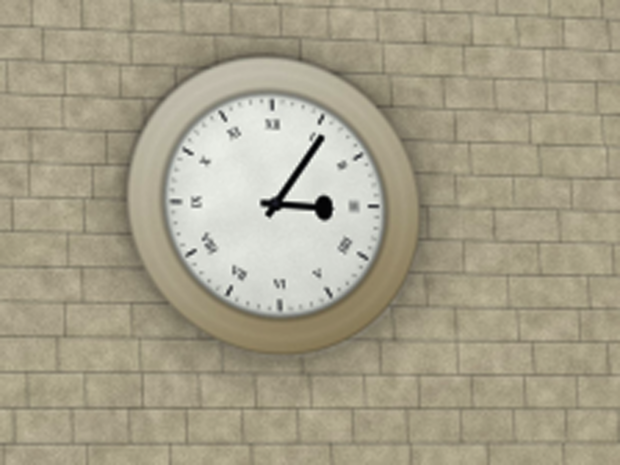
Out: {"hour": 3, "minute": 6}
